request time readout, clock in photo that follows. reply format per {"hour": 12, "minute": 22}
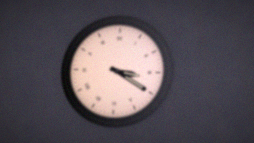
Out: {"hour": 3, "minute": 20}
